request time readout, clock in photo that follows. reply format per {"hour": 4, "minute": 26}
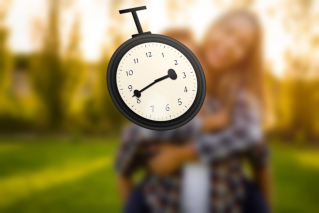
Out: {"hour": 2, "minute": 42}
